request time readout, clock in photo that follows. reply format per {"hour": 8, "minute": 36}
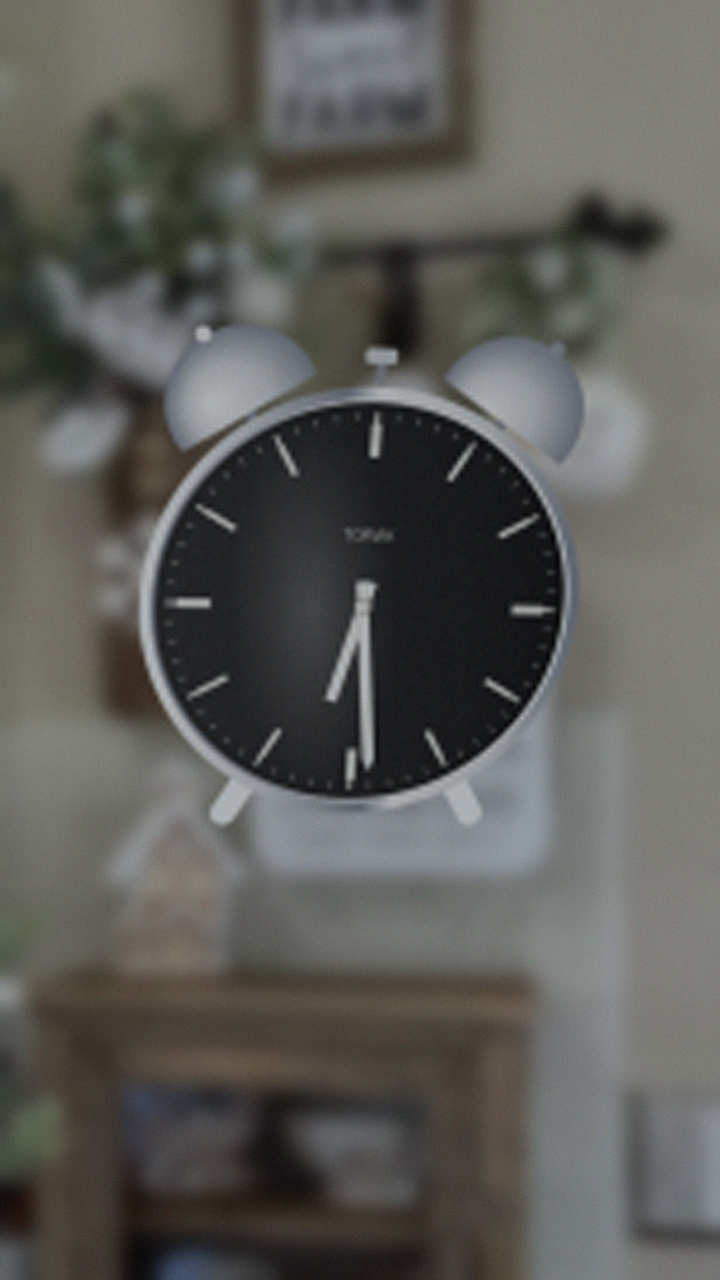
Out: {"hour": 6, "minute": 29}
